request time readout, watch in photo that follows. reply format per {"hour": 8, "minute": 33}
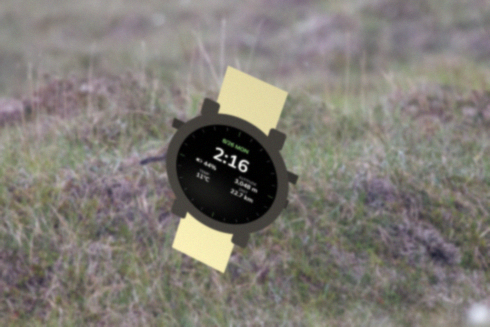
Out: {"hour": 2, "minute": 16}
